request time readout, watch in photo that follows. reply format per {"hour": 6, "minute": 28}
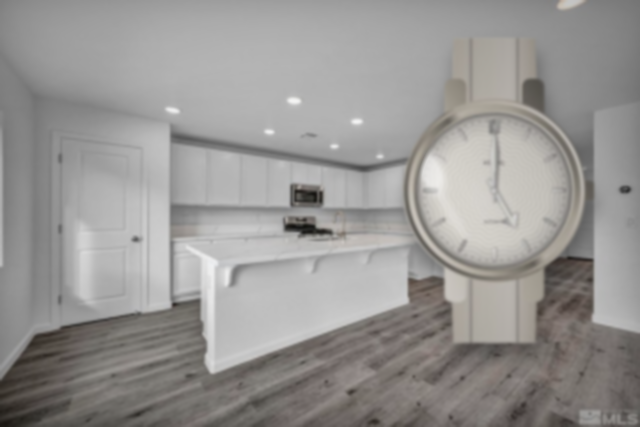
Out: {"hour": 5, "minute": 0}
